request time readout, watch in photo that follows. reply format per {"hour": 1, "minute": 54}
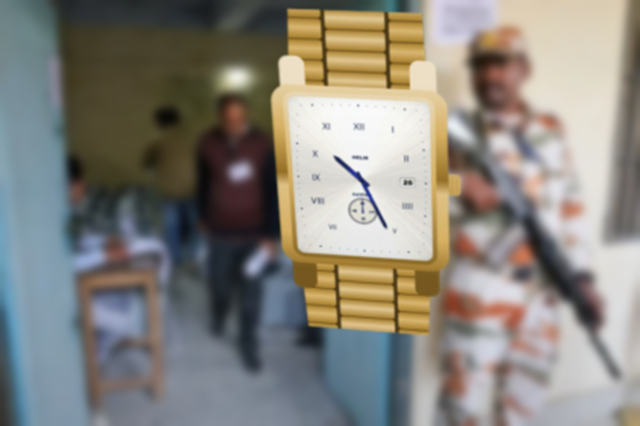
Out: {"hour": 10, "minute": 26}
